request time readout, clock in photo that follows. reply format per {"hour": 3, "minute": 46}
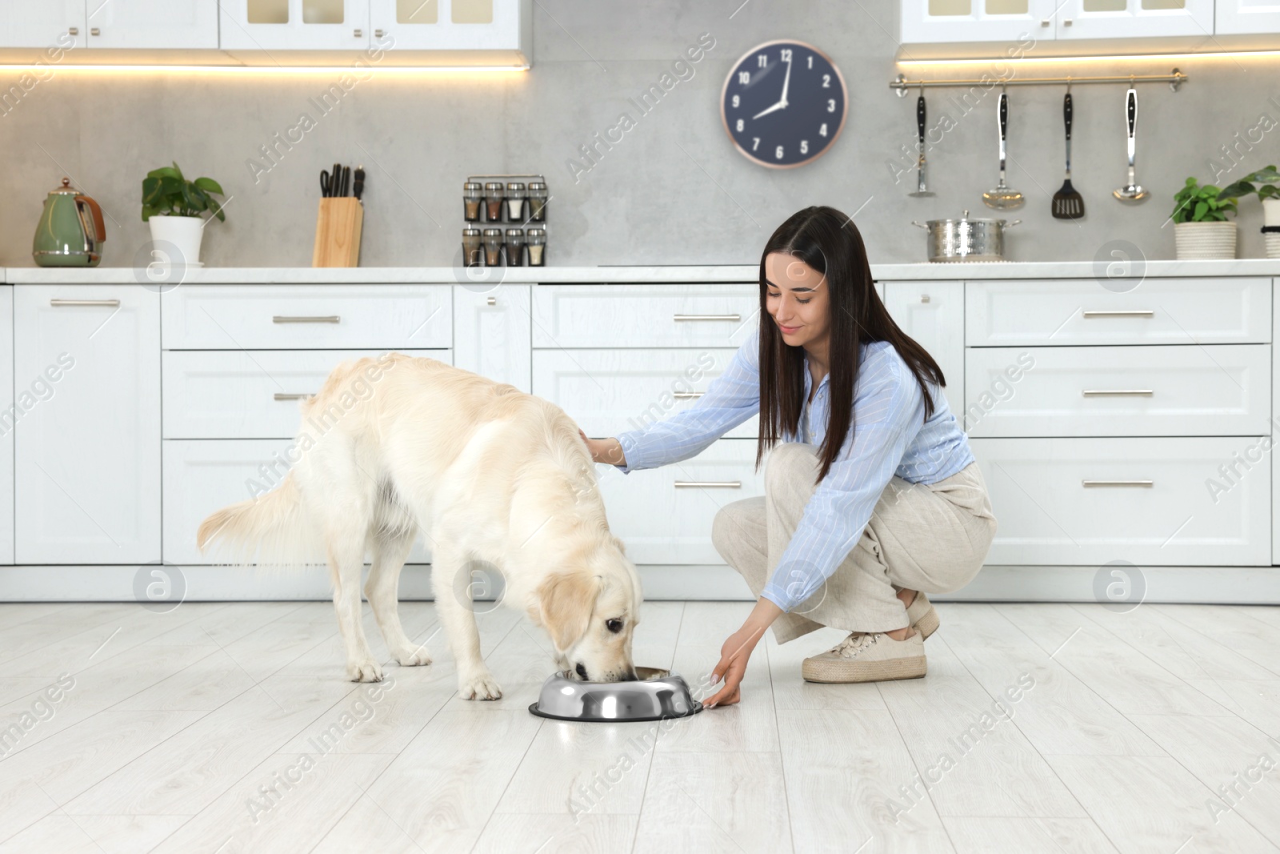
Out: {"hour": 8, "minute": 1}
